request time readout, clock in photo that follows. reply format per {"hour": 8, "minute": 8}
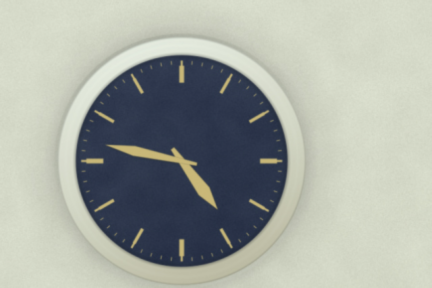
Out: {"hour": 4, "minute": 47}
